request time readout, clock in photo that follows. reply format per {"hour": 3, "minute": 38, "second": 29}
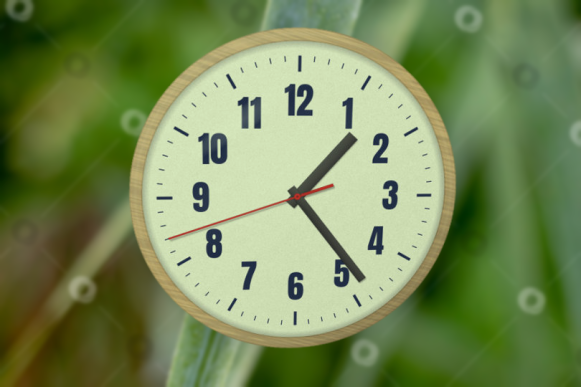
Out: {"hour": 1, "minute": 23, "second": 42}
